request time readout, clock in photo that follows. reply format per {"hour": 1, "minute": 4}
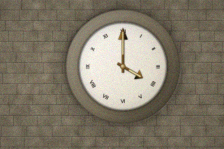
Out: {"hour": 4, "minute": 0}
